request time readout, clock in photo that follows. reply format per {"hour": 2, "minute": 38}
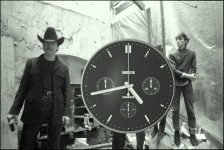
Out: {"hour": 4, "minute": 43}
